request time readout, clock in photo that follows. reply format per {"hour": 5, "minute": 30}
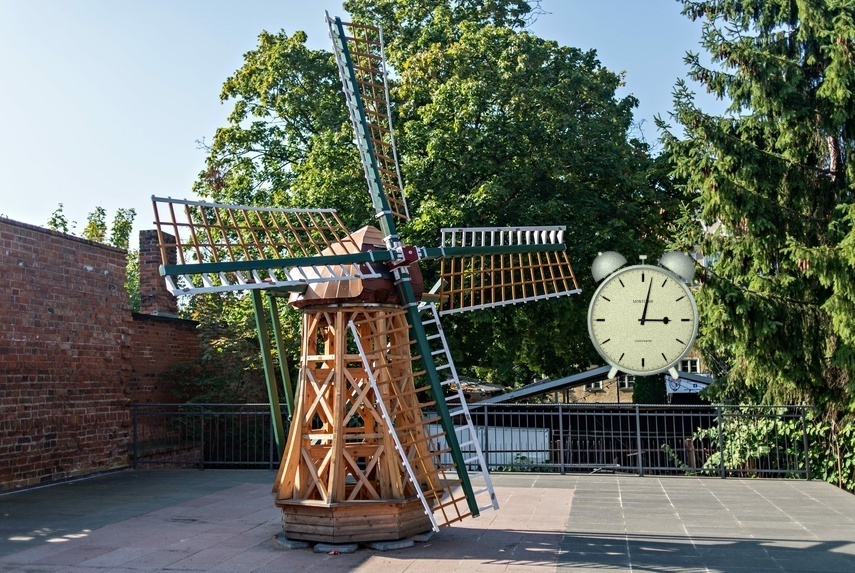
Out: {"hour": 3, "minute": 2}
